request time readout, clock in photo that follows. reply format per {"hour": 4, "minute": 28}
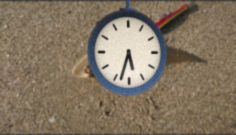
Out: {"hour": 5, "minute": 33}
